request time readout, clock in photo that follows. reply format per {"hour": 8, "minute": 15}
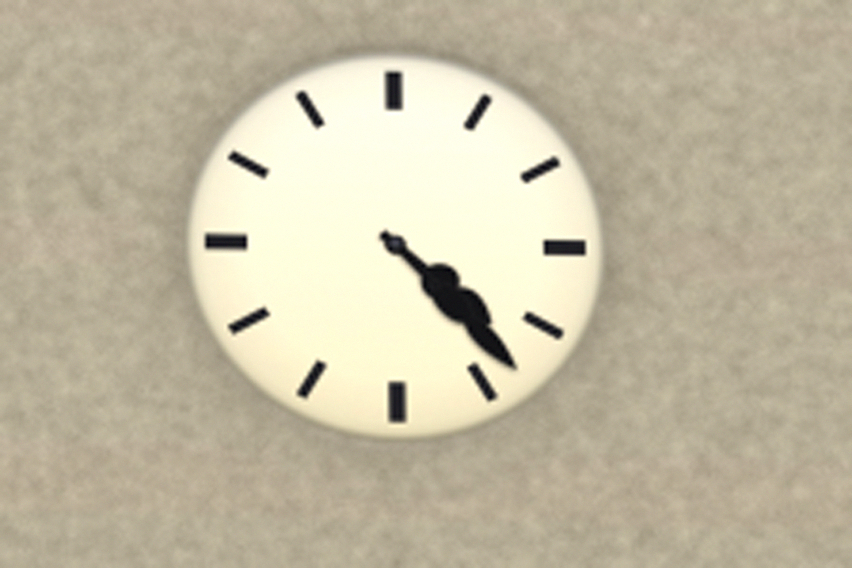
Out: {"hour": 4, "minute": 23}
